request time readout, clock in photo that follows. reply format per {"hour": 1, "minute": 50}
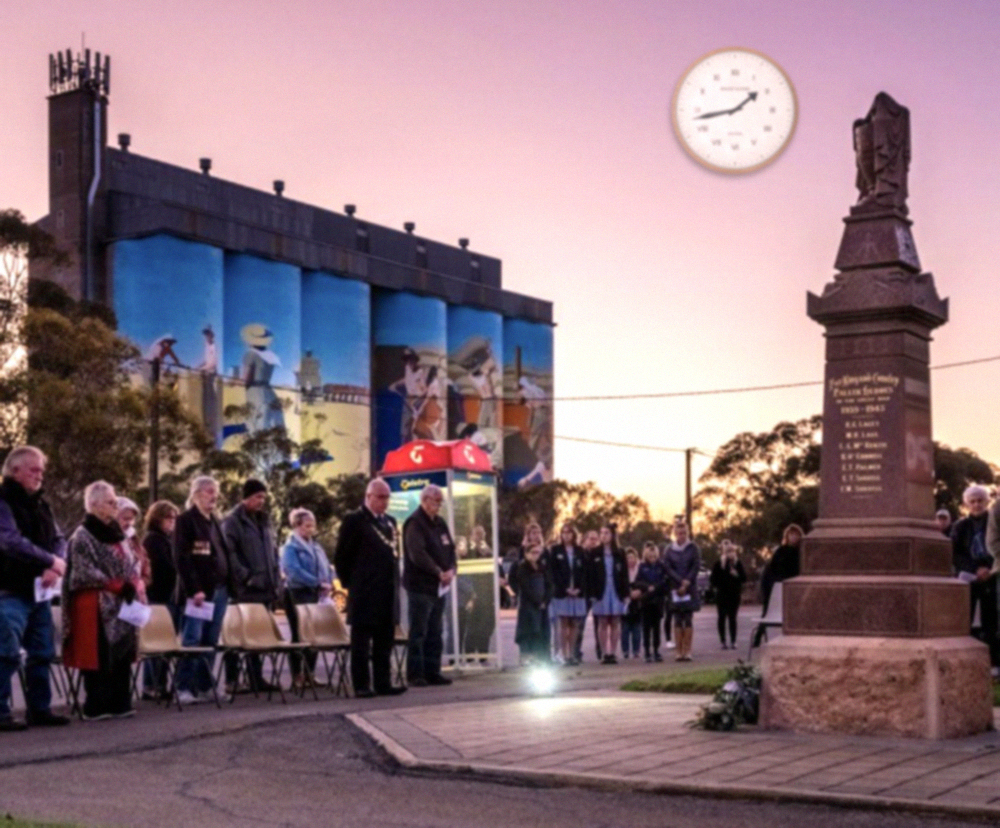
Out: {"hour": 1, "minute": 43}
